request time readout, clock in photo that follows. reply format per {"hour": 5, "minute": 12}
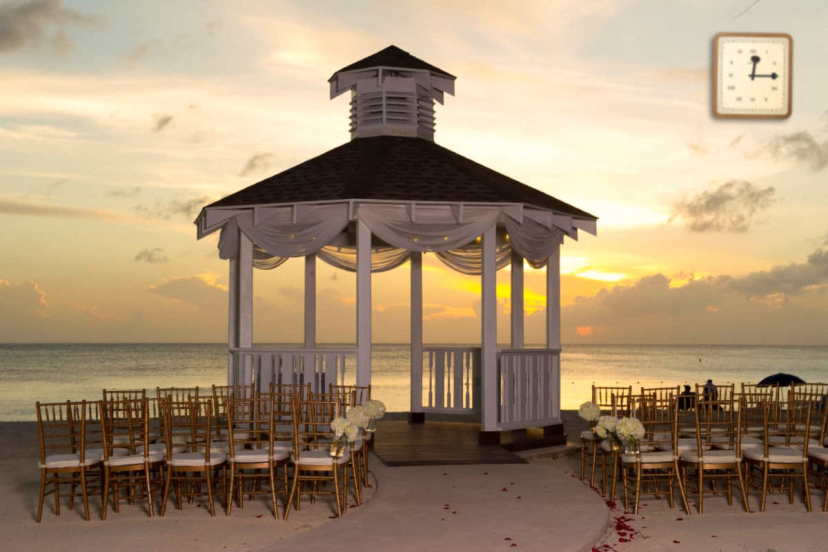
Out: {"hour": 12, "minute": 15}
